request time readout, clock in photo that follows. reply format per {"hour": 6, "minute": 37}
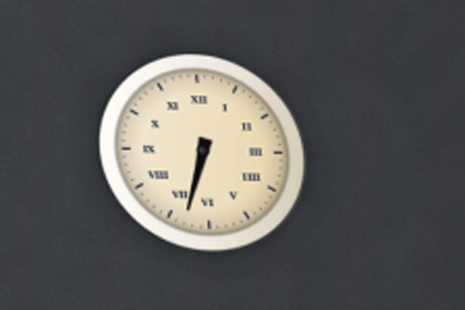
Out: {"hour": 6, "minute": 33}
